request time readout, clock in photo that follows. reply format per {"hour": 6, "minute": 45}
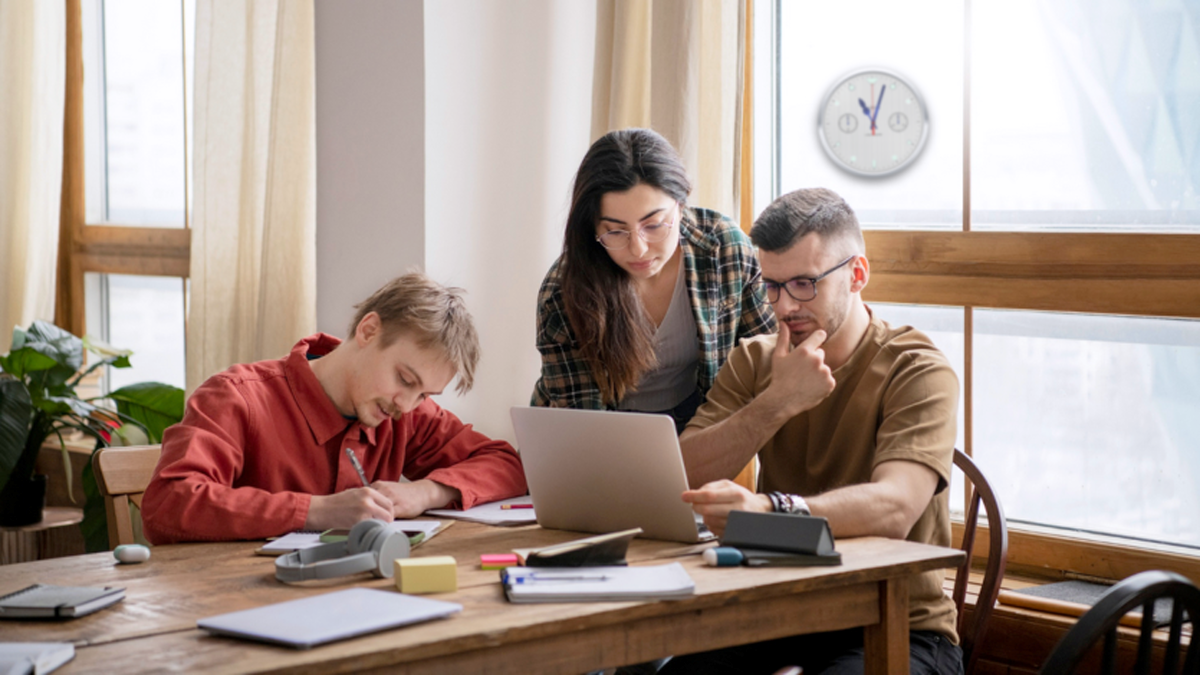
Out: {"hour": 11, "minute": 3}
